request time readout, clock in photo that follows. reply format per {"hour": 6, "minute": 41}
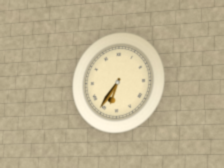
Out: {"hour": 6, "minute": 36}
